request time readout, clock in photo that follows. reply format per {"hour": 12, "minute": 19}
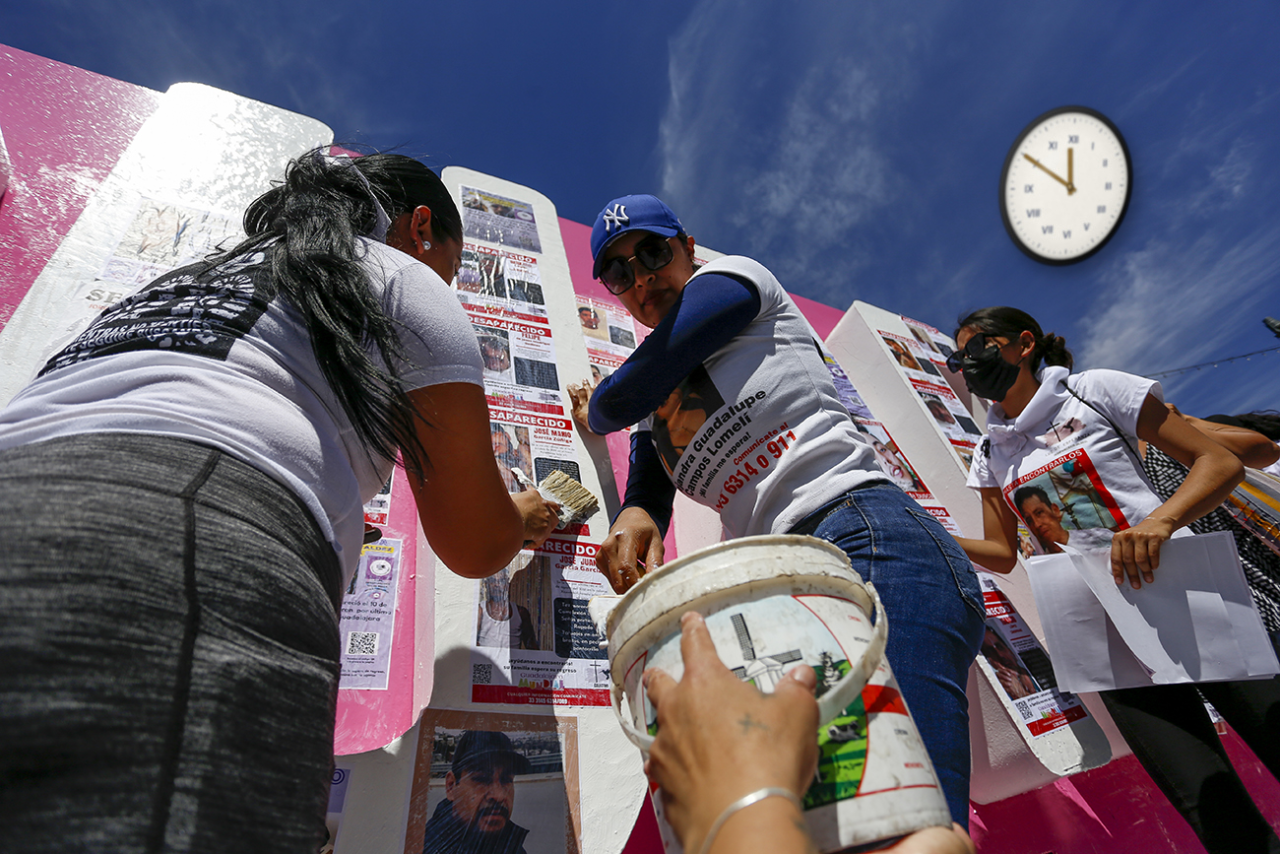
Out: {"hour": 11, "minute": 50}
